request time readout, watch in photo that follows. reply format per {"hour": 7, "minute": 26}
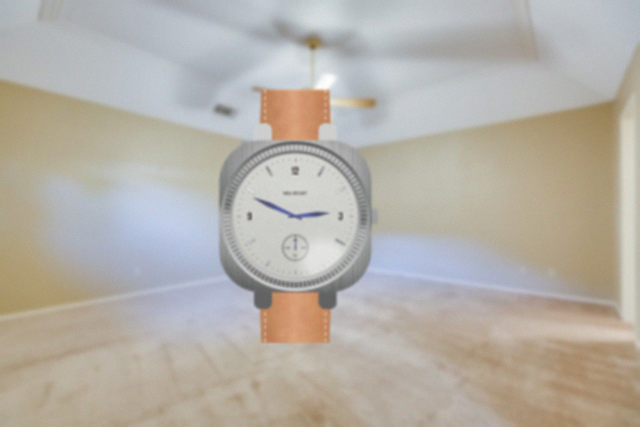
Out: {"hour": 2, "minute": 49}
